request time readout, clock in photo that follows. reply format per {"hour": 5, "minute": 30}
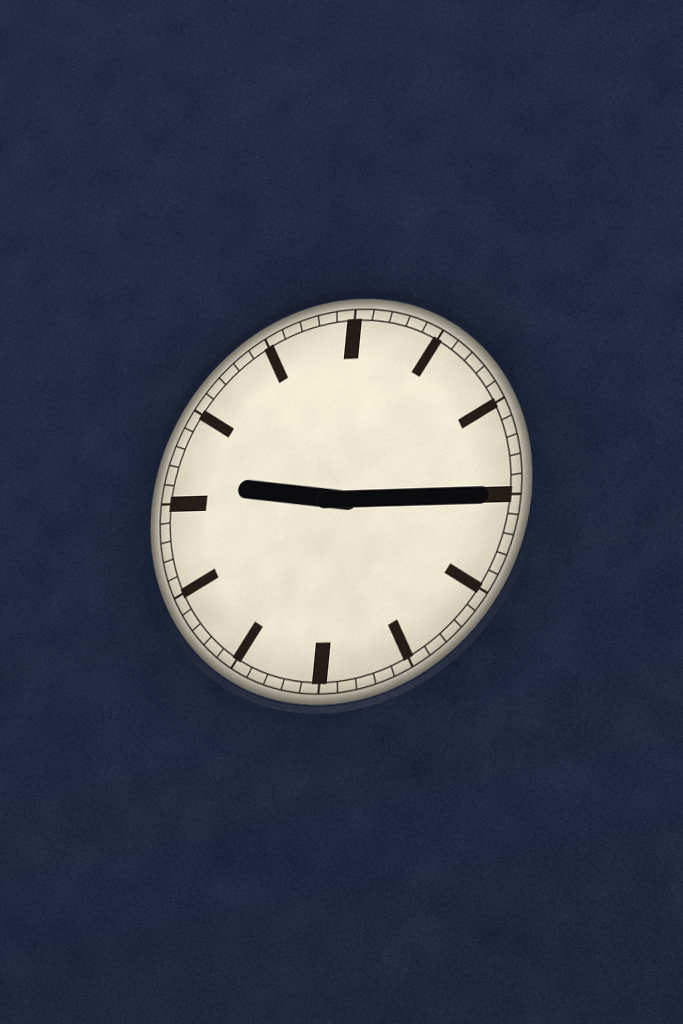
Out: {"hour": 9, "minute": 15}
